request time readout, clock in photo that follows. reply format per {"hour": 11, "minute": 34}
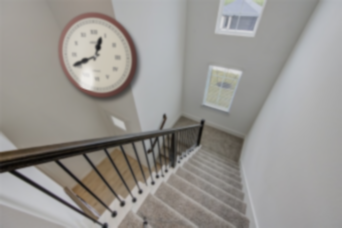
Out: {"hour": 12, "minute": 41}
